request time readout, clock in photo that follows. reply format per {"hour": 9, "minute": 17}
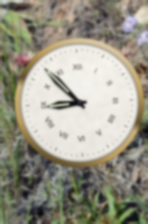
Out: {"hour": 8, "minute": 53}
